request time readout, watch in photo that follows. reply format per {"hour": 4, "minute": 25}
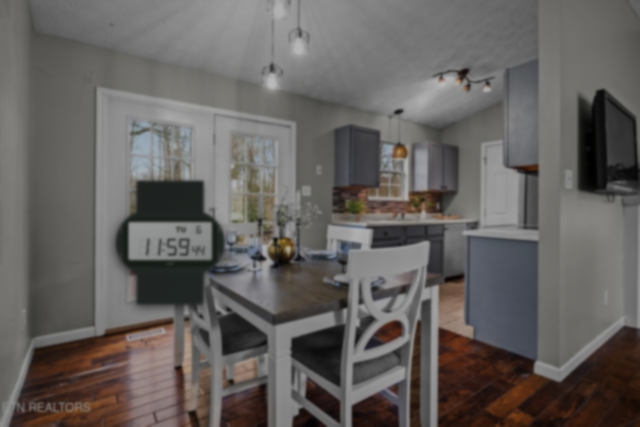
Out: {"hour": 11, "minute": 59}
